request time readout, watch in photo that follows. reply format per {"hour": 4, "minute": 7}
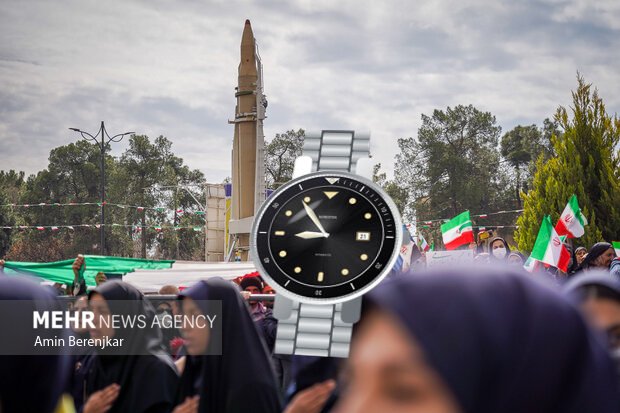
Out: {"hour": 8, "minute": 54}
